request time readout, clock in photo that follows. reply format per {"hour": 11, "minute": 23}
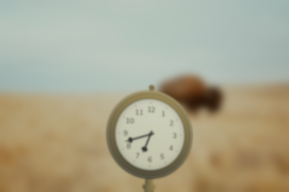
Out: {"hour": 6, "minute": 42}
